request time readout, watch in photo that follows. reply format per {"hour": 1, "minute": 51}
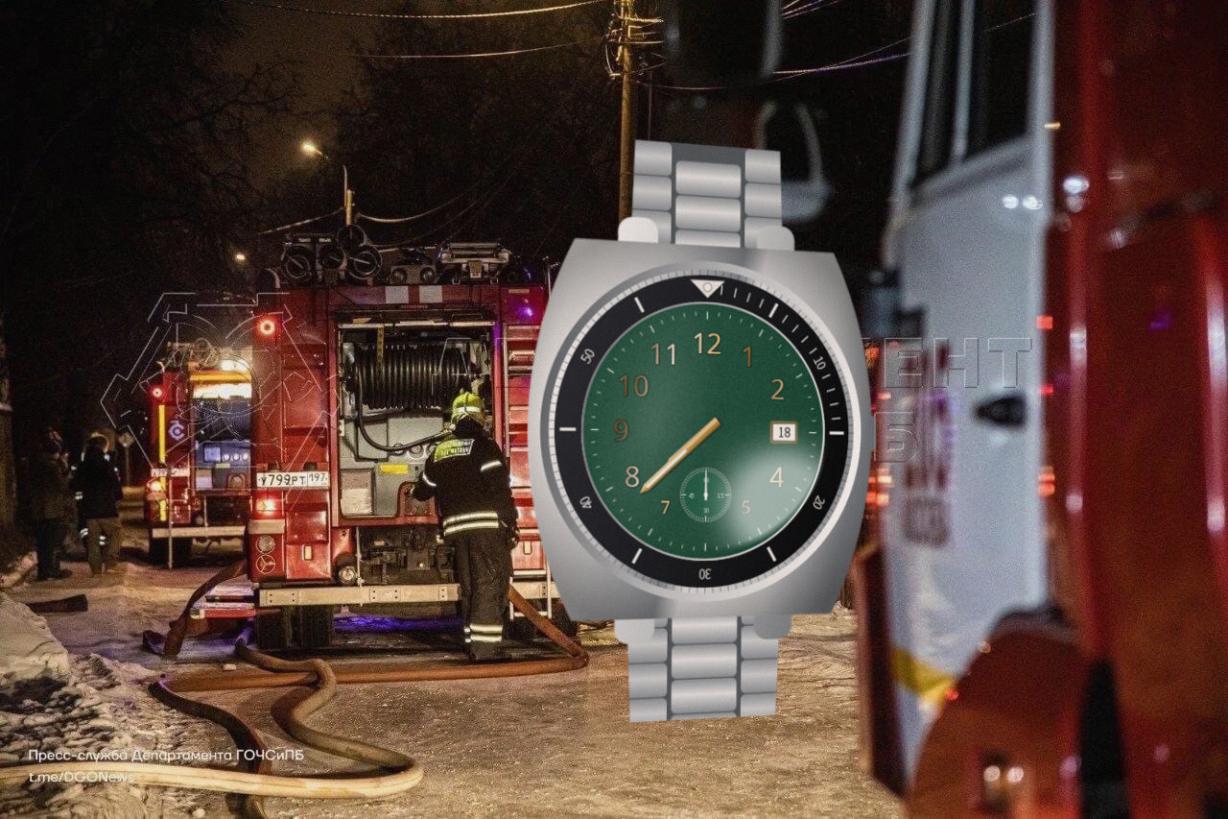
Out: {"hour": 7, "minute": 38}
